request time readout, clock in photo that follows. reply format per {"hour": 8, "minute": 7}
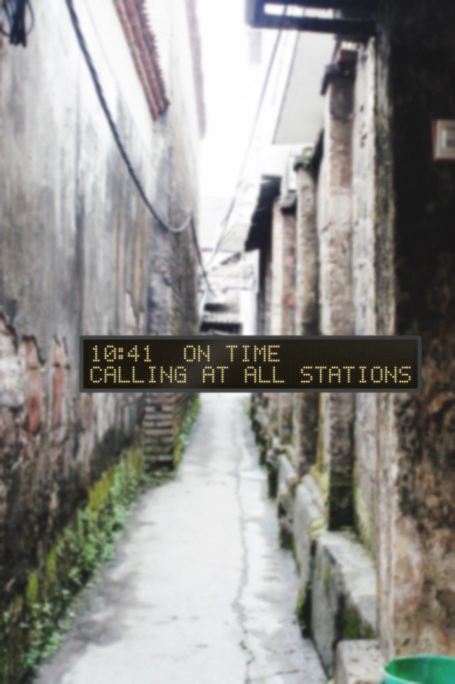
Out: {"hour": 10, "minute": 41}
